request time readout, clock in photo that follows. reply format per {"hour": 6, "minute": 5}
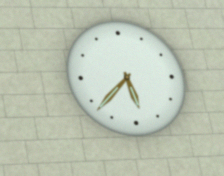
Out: {"hour": 5, "minute": 38}
